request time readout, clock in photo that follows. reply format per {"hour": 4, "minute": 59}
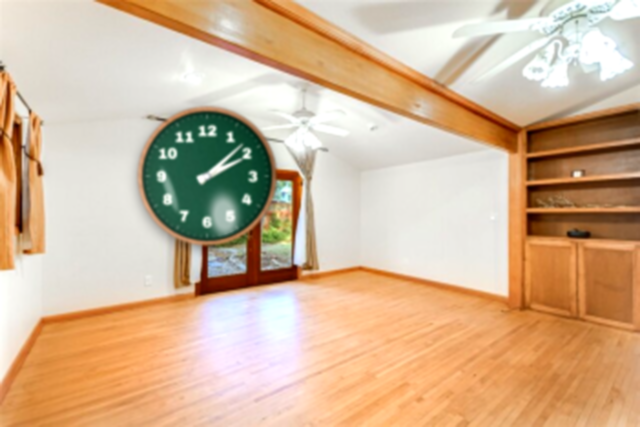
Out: {"hour": 2, "minute": 8}
